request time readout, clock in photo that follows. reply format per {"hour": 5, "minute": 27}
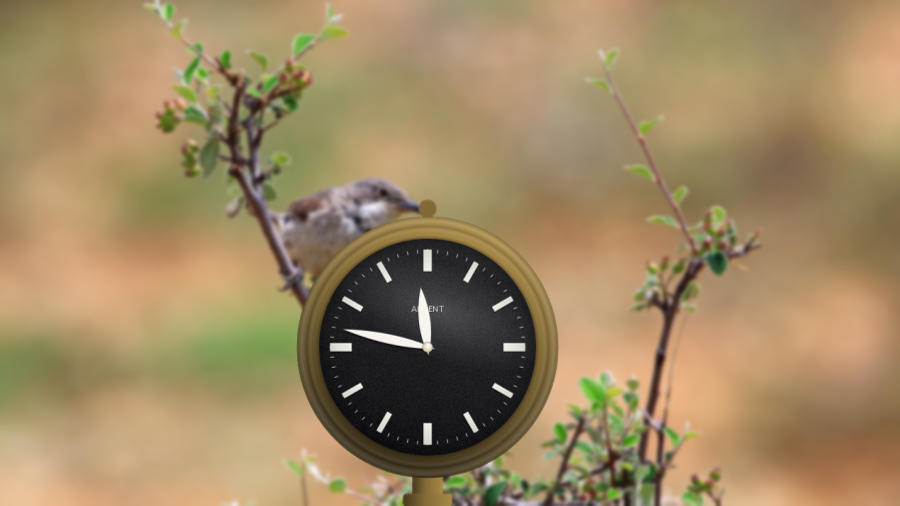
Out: {"hour": 11, "minute": 47}
